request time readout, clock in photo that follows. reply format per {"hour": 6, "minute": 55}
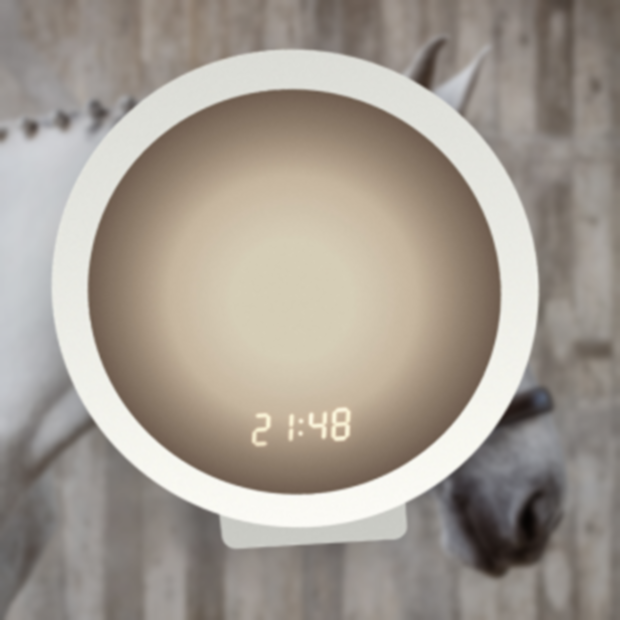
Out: {"hour": 21, "minute": 48}
